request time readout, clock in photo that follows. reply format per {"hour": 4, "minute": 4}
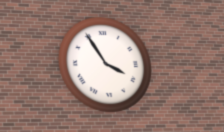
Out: {"hour": 3, "minute": 55}
